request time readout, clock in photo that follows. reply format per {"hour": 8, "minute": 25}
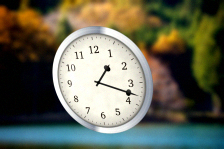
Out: {"hour": 1, "minute": 18}
